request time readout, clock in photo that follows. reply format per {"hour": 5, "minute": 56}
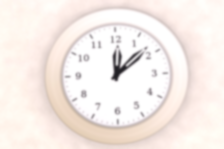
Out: {"hour": 12, "minute": 8}
